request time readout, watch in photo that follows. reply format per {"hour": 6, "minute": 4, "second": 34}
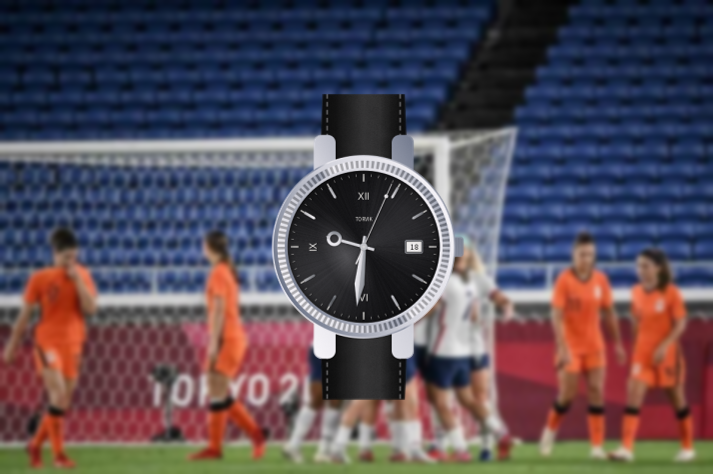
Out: {"hour": 9, "minute": 31, "second": 4}
